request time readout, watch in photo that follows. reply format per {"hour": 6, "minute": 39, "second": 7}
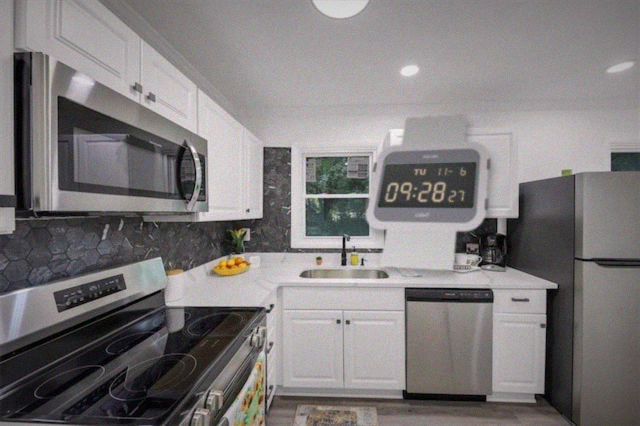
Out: {"hour": 9, "minute": 28, "second": 27}
